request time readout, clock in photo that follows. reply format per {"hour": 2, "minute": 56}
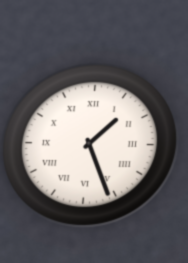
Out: {"hour": 1, "minute": 26}
